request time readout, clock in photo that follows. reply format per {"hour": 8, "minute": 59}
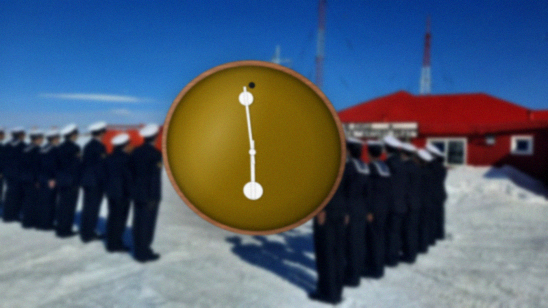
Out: {"hour": 5, "minute": 59}
